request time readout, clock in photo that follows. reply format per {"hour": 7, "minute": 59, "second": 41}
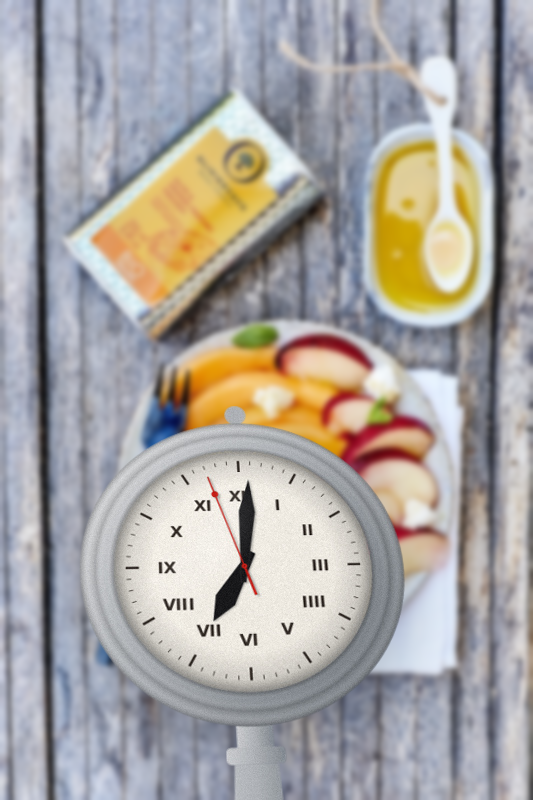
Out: {"hour": 7, "minute": 0, "second": 57}
